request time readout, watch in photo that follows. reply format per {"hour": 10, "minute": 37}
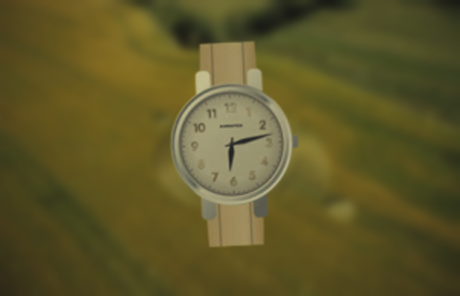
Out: {"hour": 6, "minute": 13}
